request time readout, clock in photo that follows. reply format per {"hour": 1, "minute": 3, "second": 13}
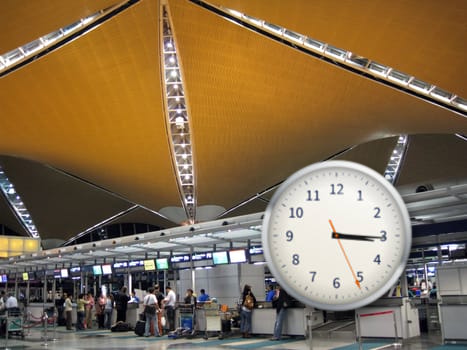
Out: {"hour": 3, "minute": 15, "second": 26}
